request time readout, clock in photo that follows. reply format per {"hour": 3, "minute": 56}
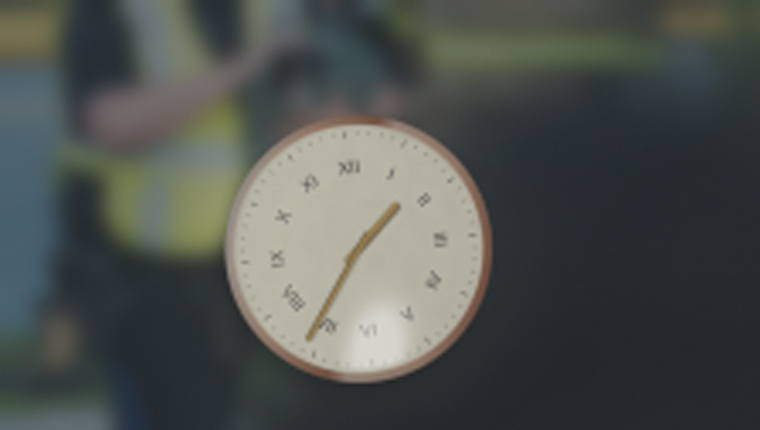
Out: {"hour": 1, "minute": 36}
